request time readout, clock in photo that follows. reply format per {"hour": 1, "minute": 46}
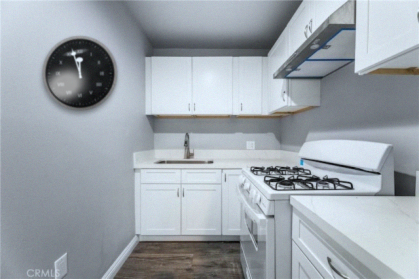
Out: {"hour": 11, "minute": 57}
